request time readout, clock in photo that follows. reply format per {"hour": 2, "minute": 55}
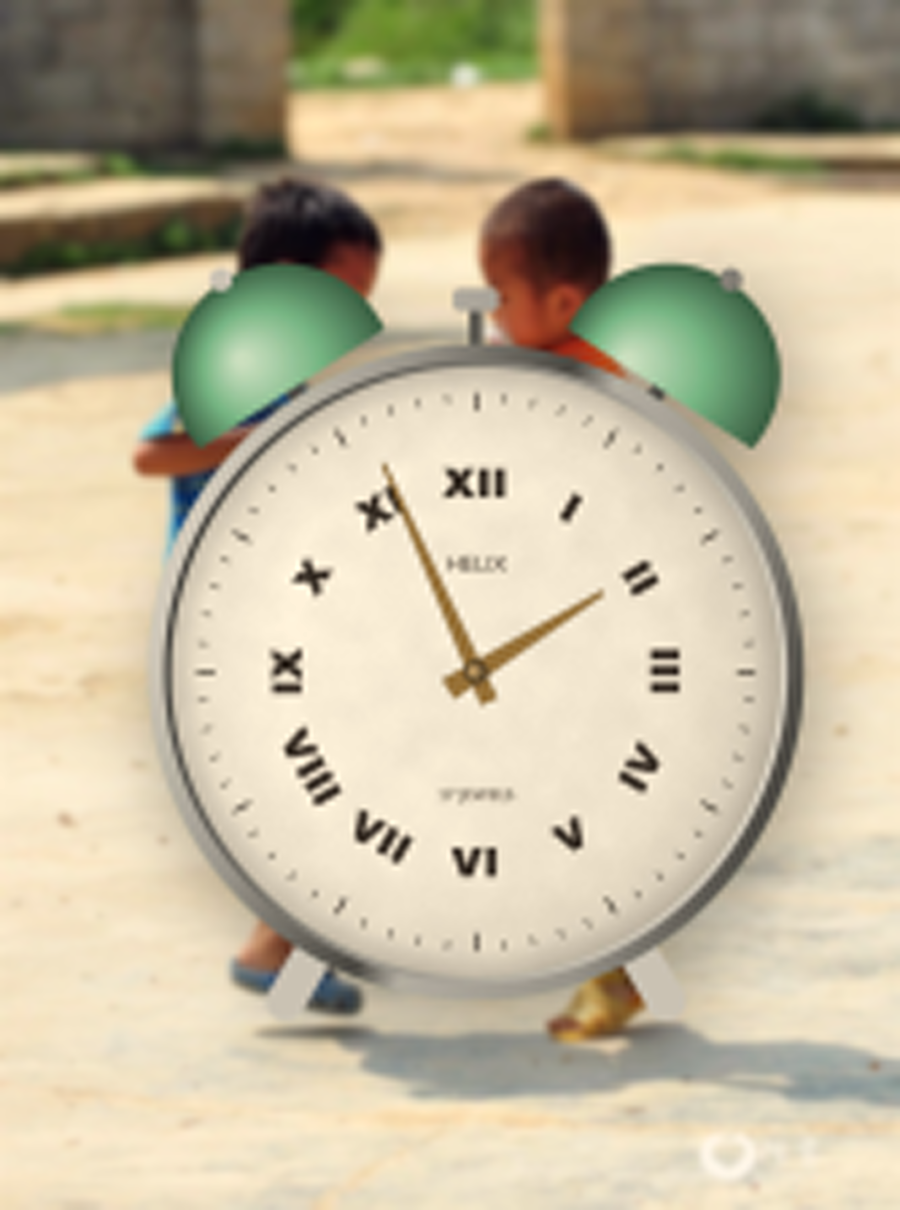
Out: {"hour": 1, "minute": 56}
